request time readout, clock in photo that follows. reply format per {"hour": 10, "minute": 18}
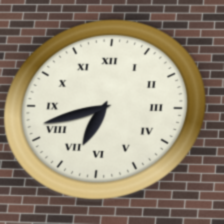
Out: {"hour": 6, "minute": 42}
